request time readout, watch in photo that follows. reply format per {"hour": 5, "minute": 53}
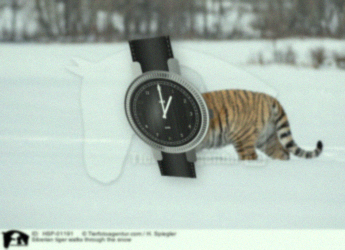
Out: {"hour": 1, "minute": 0}
